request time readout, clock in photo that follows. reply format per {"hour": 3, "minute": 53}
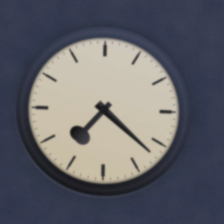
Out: {"hour": 7, "minute": 22}
